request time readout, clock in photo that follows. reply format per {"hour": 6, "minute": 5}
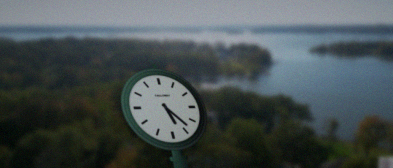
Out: {"hour": 5, "minute": 23}
